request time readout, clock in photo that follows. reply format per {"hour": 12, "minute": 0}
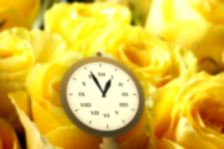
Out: {"hour": 12, "minute": 56}
